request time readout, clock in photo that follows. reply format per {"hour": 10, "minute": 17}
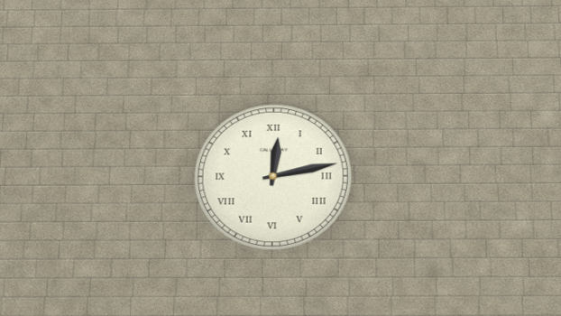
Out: {"hour": 12, "minute": 13}
